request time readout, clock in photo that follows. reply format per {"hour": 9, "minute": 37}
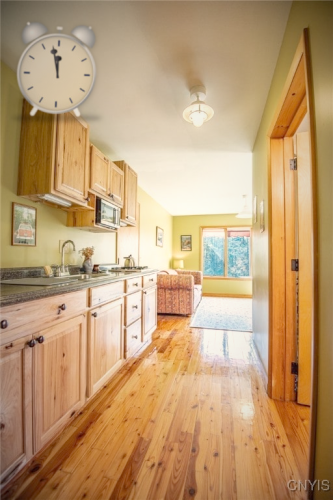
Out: {"hour": 11, "minute": 58}
